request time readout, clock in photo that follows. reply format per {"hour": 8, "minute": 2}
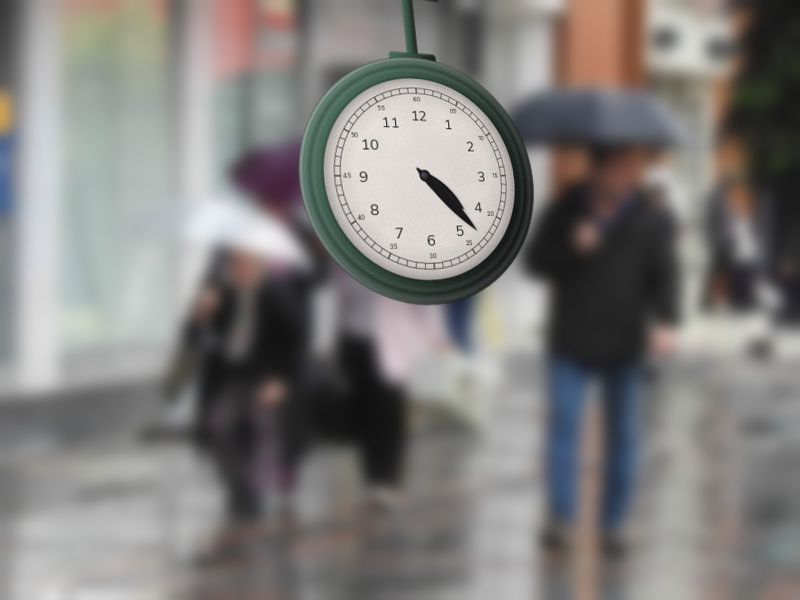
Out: {"hour": 4, "minute": 23}
